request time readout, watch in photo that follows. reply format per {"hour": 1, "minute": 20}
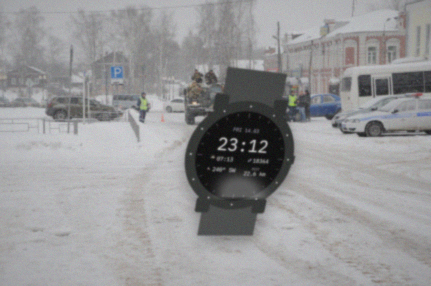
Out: {"hour": 23, "minute": 12}
